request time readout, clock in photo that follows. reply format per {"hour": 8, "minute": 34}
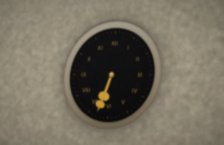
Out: {"hour": 6, "minute": 33}
